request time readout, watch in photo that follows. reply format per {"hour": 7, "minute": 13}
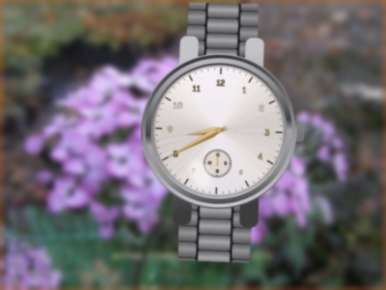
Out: {"hour": 8, "minute": 40}
